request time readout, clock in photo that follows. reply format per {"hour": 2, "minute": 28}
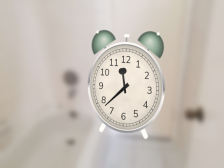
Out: {"hour": 11, "minute": 38}
